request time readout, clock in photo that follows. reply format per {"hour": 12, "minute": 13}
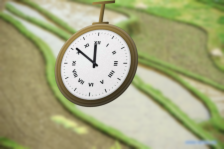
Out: {"hour": 11, "minute": 51}
